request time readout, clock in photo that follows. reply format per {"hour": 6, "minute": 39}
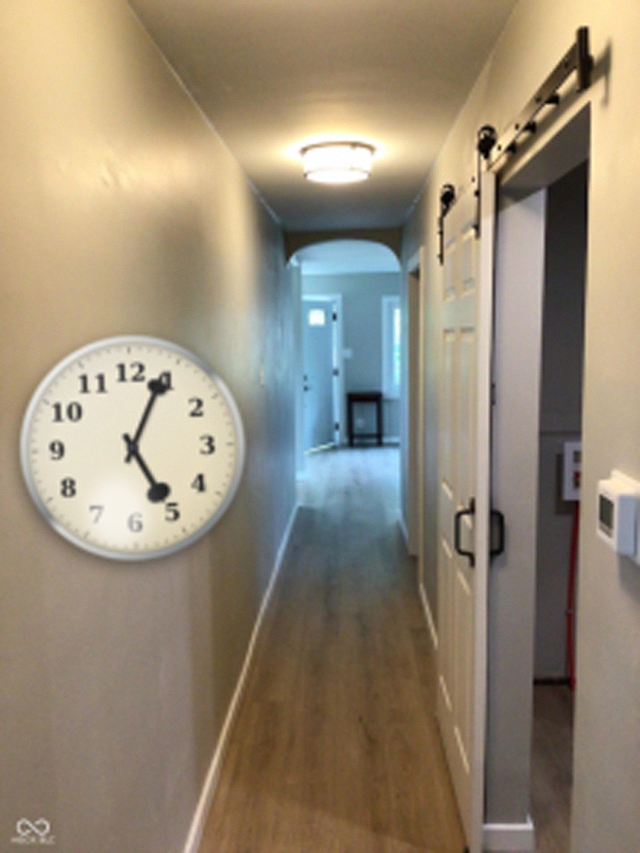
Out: {"hour": 5, "minute": 4}
